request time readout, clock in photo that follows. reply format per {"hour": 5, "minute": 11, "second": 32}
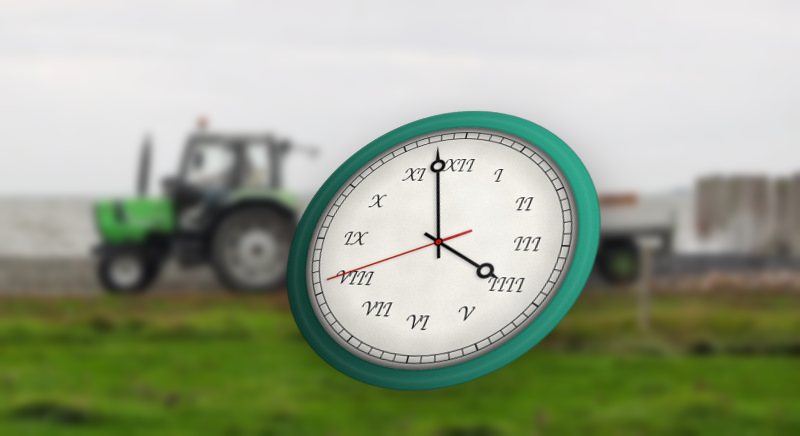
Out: {"hour": 3, "minute": 57, "second": 41}
